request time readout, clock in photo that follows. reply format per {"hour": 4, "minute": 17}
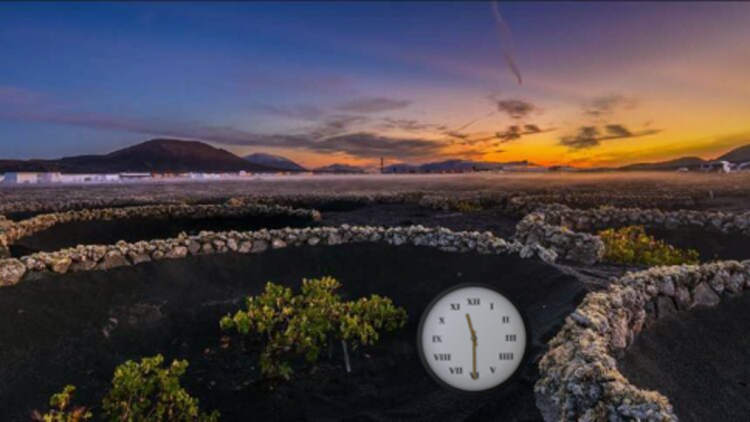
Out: {"hour": 11, "minute": 30}
